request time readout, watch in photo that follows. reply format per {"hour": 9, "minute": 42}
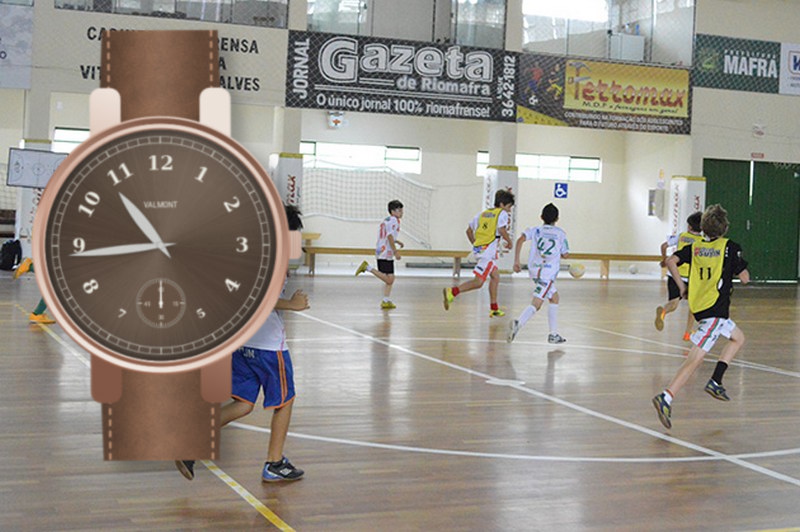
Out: {"hour": 10, "minute": 44}
